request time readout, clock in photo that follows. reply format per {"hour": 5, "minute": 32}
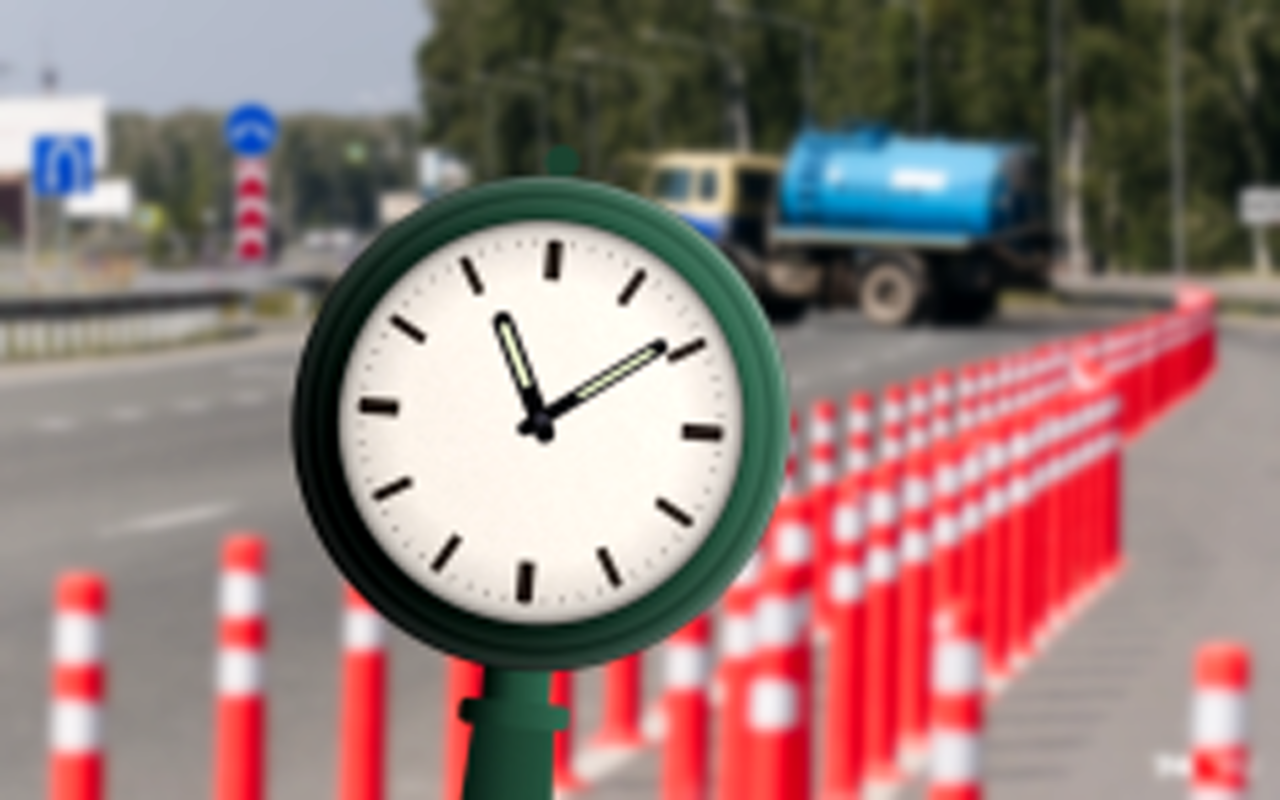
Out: {"hour": 11, "minute": 9}
